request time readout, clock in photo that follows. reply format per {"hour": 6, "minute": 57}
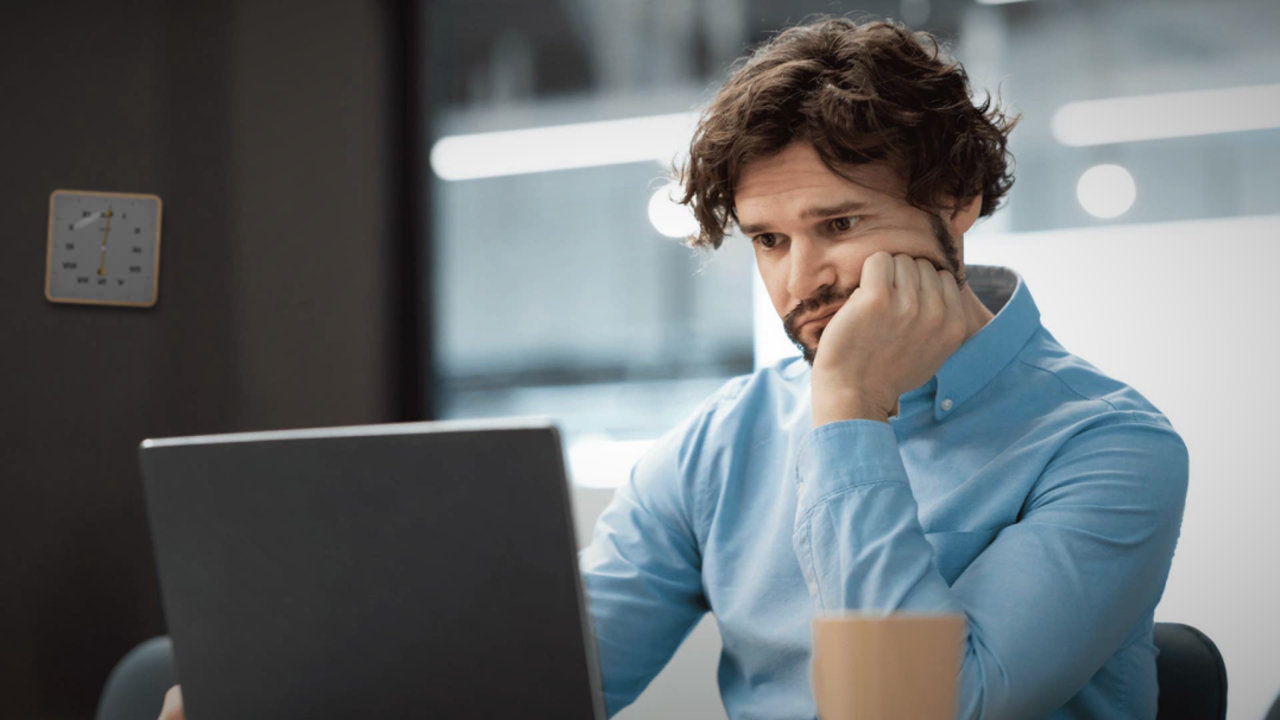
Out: {"hour": 6, "minute": 1}
